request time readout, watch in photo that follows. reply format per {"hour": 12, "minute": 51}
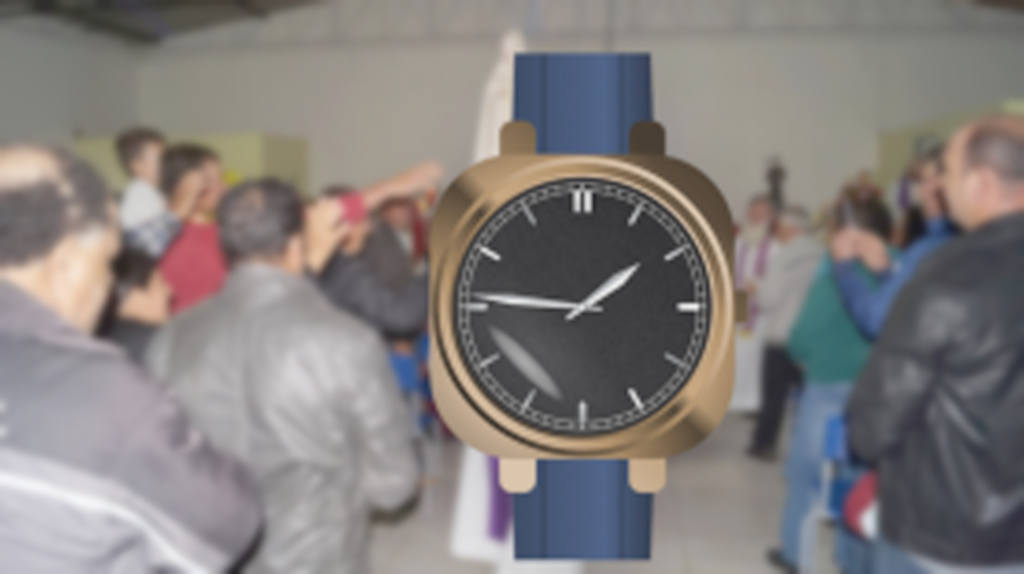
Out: {"hour": 1, "minute": 46}
